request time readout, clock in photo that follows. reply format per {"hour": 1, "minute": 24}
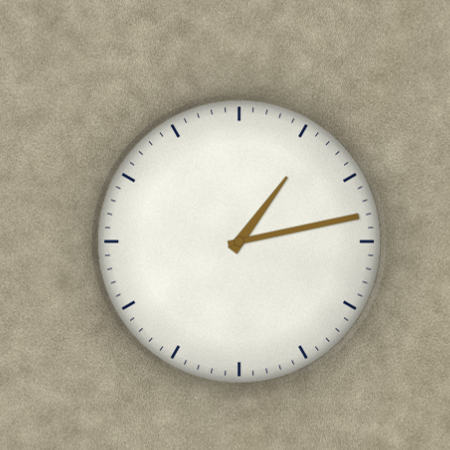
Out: {"hour": 1, "minute": 13}
